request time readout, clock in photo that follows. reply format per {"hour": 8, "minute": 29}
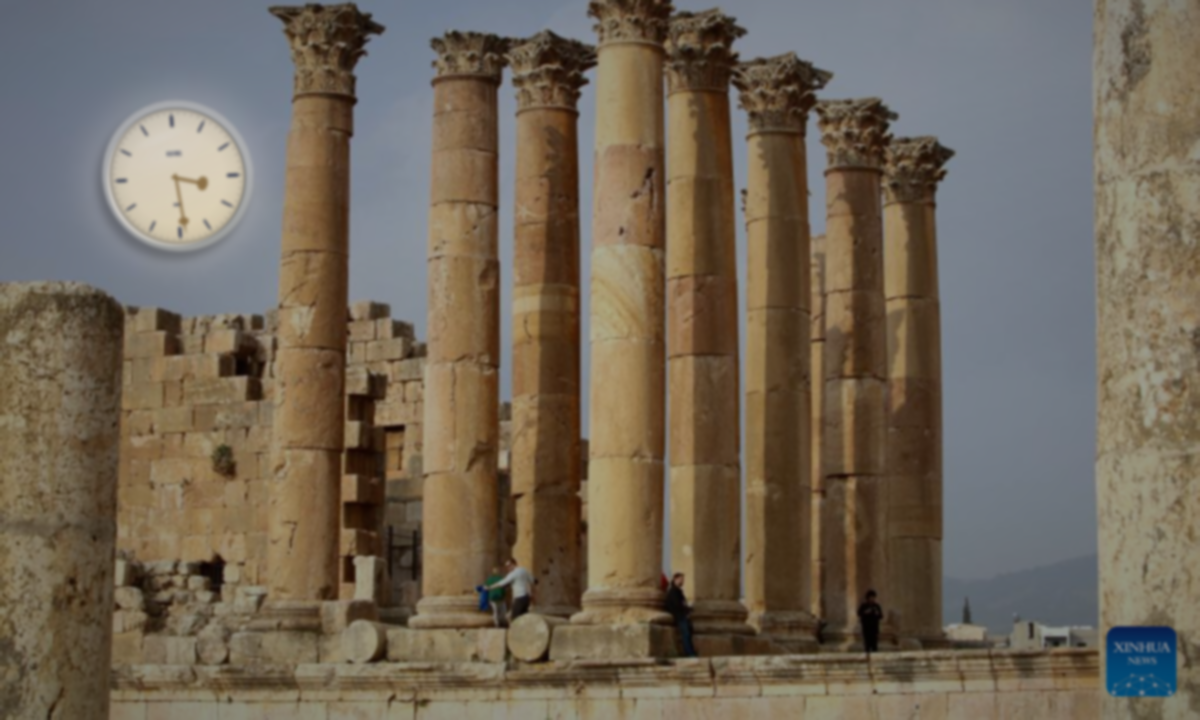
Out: {"hour": 3, "minute": 29}
